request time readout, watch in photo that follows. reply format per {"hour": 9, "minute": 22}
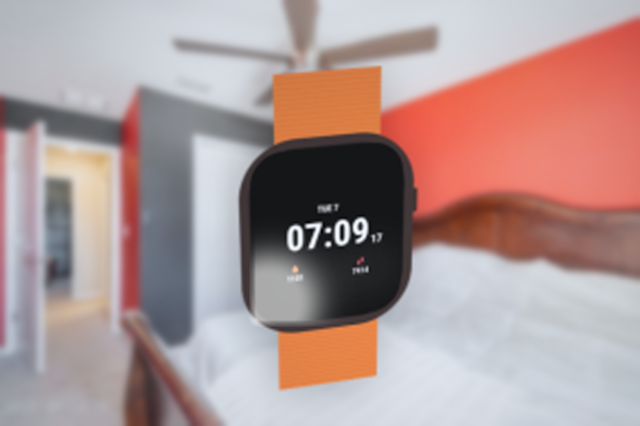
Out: {"hour": 7, "minute": 9}
